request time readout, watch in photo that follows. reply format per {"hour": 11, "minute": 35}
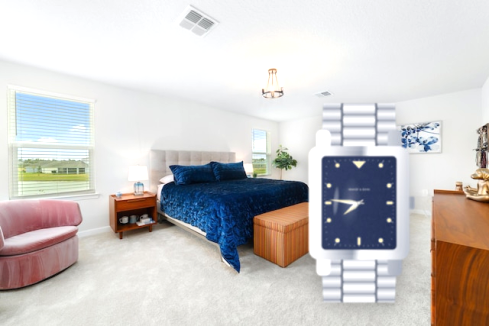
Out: {"hour": 7, "minute": 46}
